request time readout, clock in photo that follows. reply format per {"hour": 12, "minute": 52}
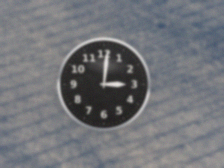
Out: {"hour": 3, "minute": 1}
